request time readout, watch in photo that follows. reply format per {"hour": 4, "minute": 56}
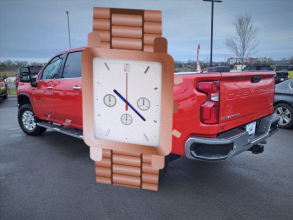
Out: {"hour": 10, "minute": 22}
